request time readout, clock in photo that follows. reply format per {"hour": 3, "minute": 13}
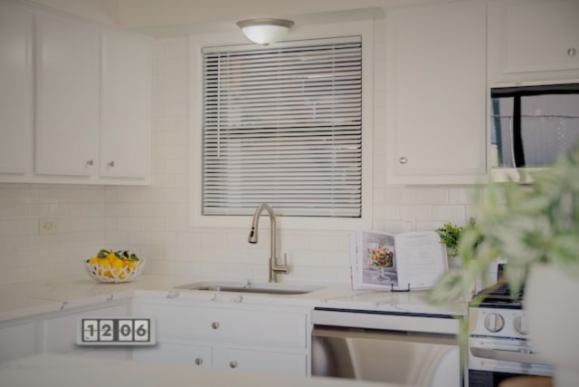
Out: {"hour": 12, "minute": 6}
